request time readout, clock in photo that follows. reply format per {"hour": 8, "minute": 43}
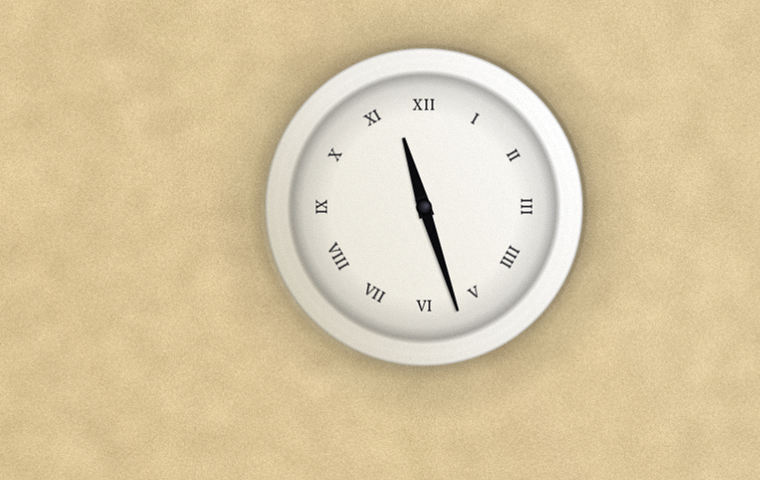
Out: {"hour": 11, "minute": 27}
